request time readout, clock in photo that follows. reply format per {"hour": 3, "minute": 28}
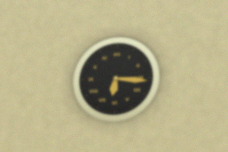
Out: {"hour": 6, "minute": 16}
